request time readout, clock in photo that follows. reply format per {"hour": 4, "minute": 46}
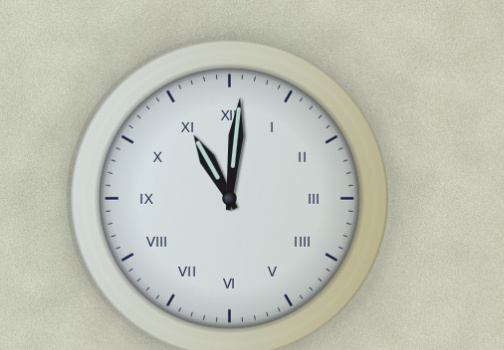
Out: {"hour": 11, "minute": 1}
